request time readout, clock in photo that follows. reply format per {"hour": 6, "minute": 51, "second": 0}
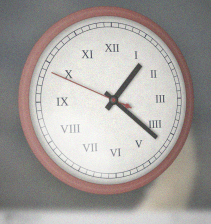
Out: {"hour": 1, "minute": 21, "second": 49}
